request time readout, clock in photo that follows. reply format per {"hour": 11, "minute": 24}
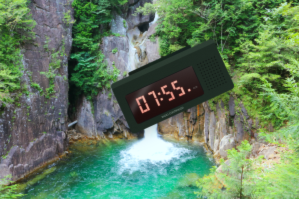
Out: {"hour": 7, "minute": 55}
